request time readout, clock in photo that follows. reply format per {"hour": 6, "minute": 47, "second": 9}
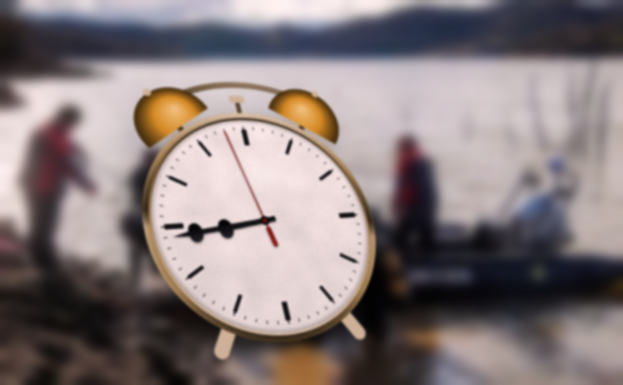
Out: {"hour": 8, "minute": 43, "second": 58}
